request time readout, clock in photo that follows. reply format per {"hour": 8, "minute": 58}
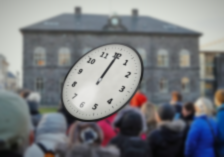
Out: {"hour": 12, "minute": 0}
